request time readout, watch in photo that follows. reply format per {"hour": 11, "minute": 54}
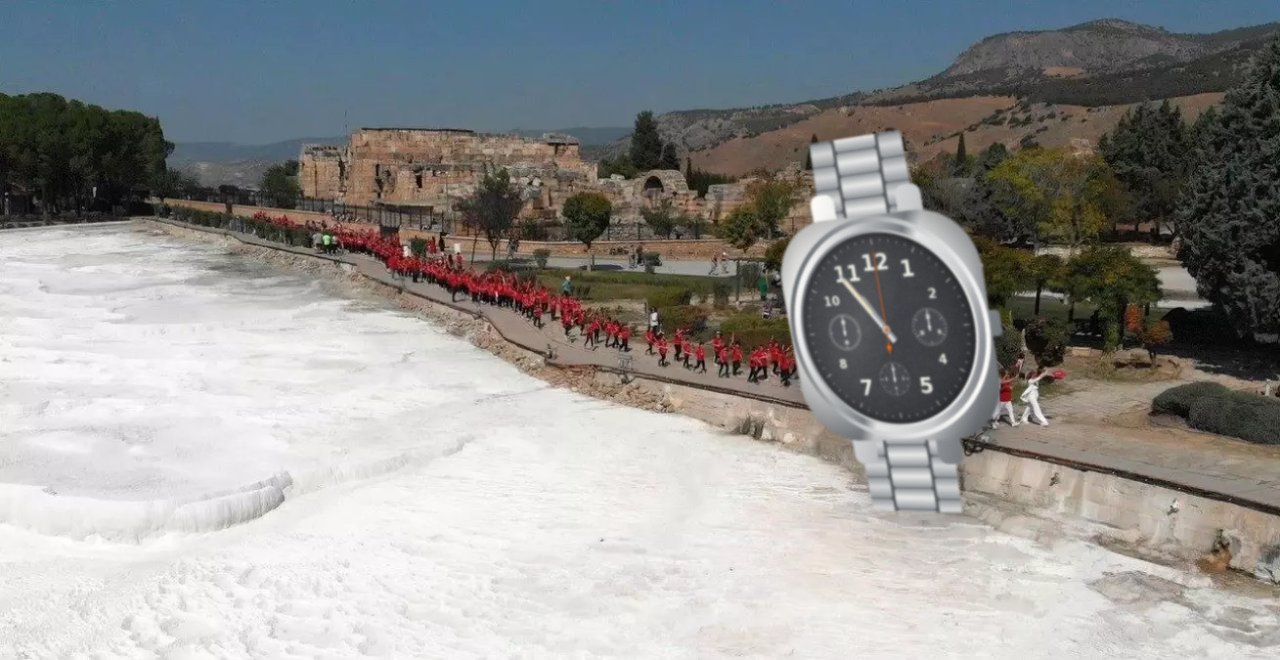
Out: {"hour": 10, "minute": 54}
